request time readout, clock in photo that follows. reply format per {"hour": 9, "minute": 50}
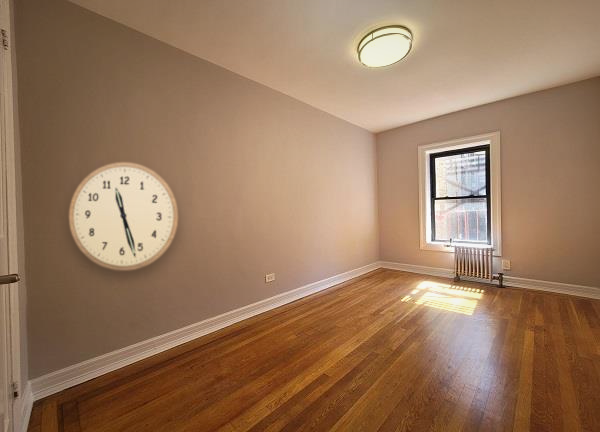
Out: {"hour": 11, "minute": 27}
